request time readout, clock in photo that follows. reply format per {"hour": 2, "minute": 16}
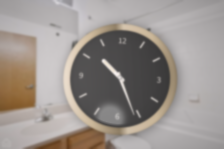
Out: {"hour": 10, "minute": 26}
